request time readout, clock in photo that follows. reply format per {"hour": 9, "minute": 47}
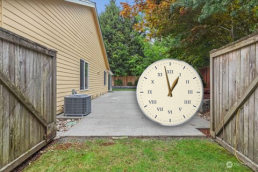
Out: {"hour": 12, "minute": 58}
